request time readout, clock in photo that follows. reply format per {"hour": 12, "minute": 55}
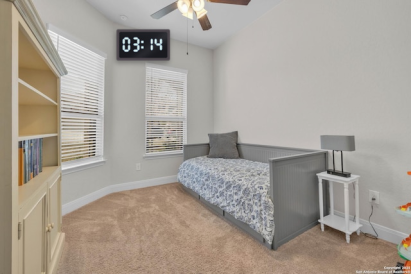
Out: {"hour": 3, "minute": 14}
